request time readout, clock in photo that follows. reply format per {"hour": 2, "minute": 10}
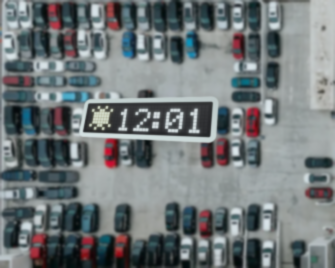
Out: {"hour": 12, "minute": 1}
